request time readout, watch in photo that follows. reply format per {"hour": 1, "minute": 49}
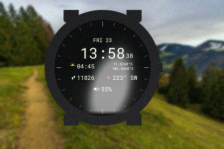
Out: {"hour": 13, "minute": 58}
